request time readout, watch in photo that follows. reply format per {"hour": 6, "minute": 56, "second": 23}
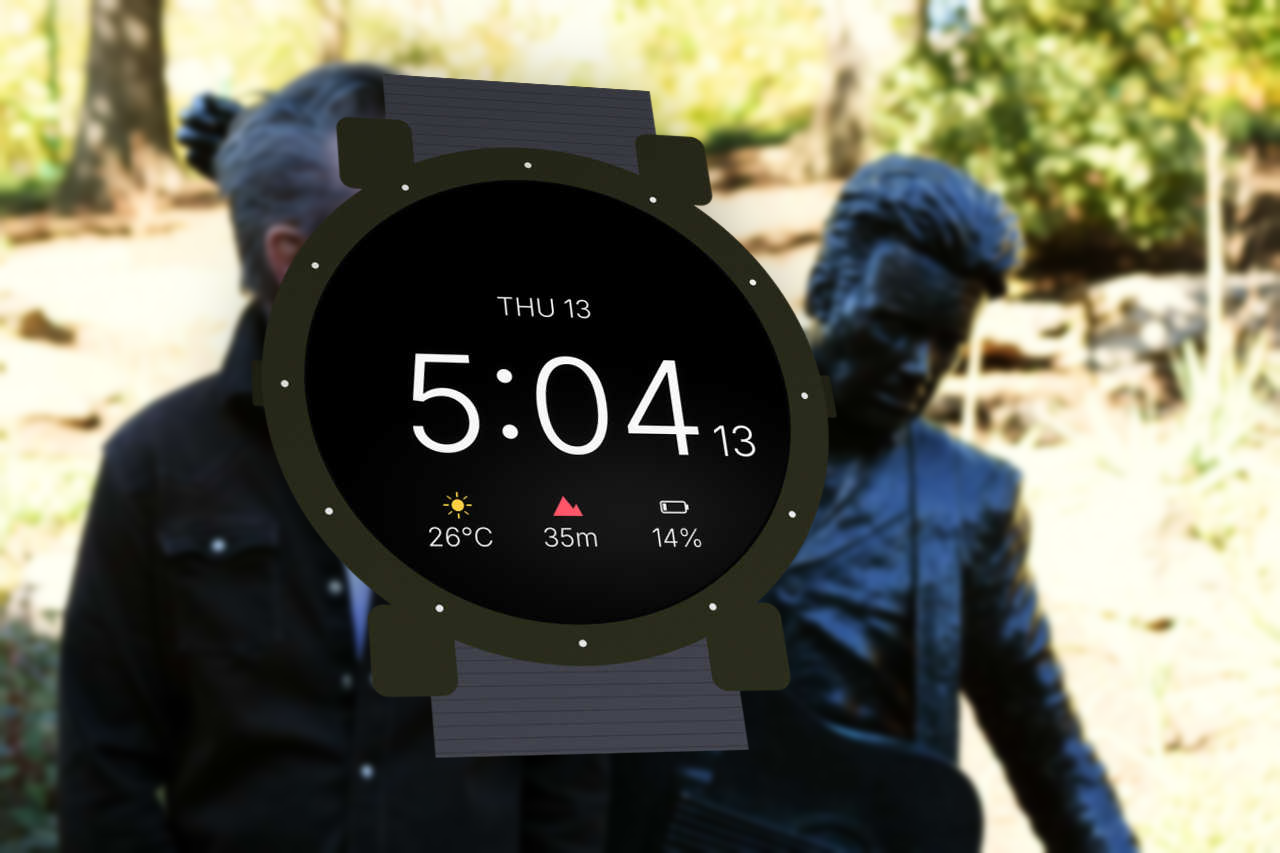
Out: {"hour": 5, "minute": 4, "second": 13}
